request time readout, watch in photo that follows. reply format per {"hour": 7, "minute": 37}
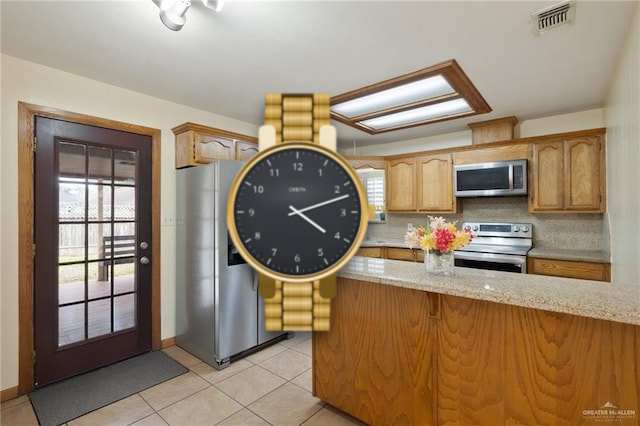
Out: {"hour": 4, "minute": 12}
